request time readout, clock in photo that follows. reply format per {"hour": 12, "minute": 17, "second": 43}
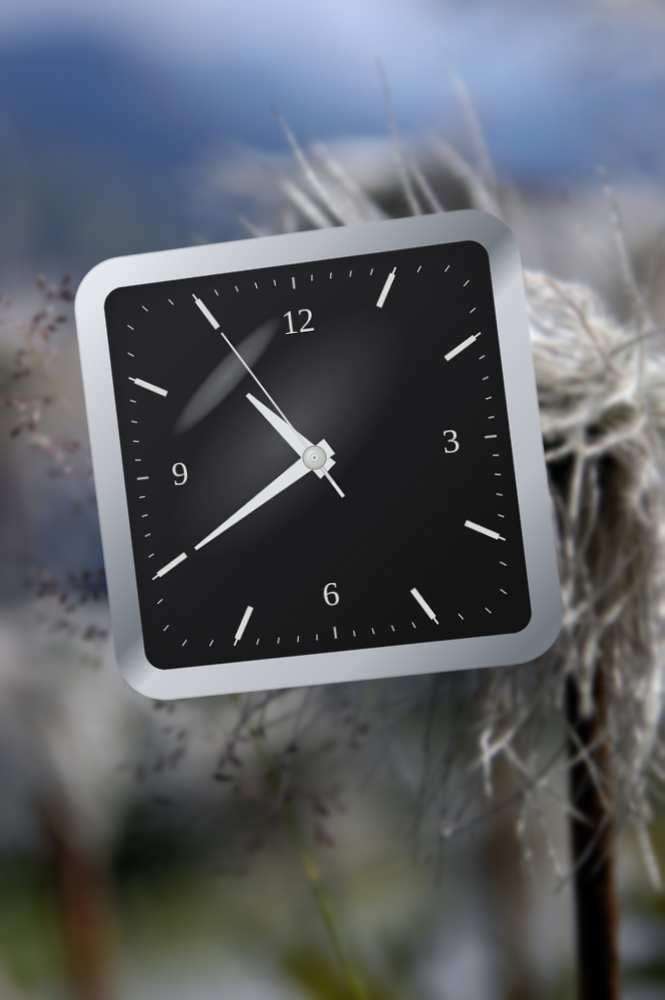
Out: {"hour": 10, "minute": 39, "second": 55}
